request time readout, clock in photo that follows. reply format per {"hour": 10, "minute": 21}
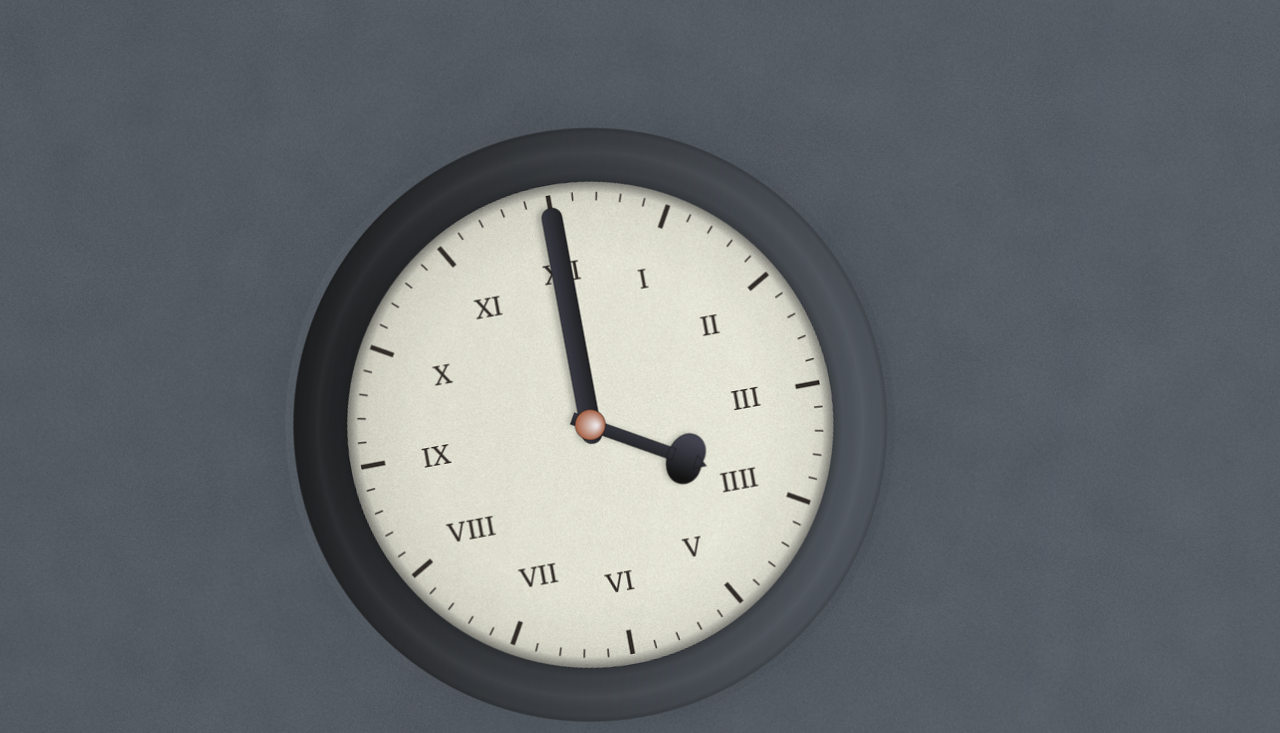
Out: {"hour": 4, "minute": 0}
